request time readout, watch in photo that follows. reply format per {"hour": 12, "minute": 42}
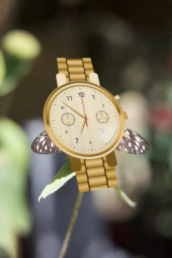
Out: {"hour": 6, "minute": 52}
